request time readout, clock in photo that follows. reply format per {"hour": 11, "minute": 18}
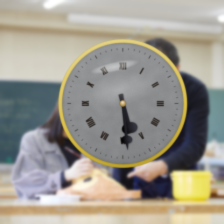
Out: {"hour": 5, "minute": 29}
